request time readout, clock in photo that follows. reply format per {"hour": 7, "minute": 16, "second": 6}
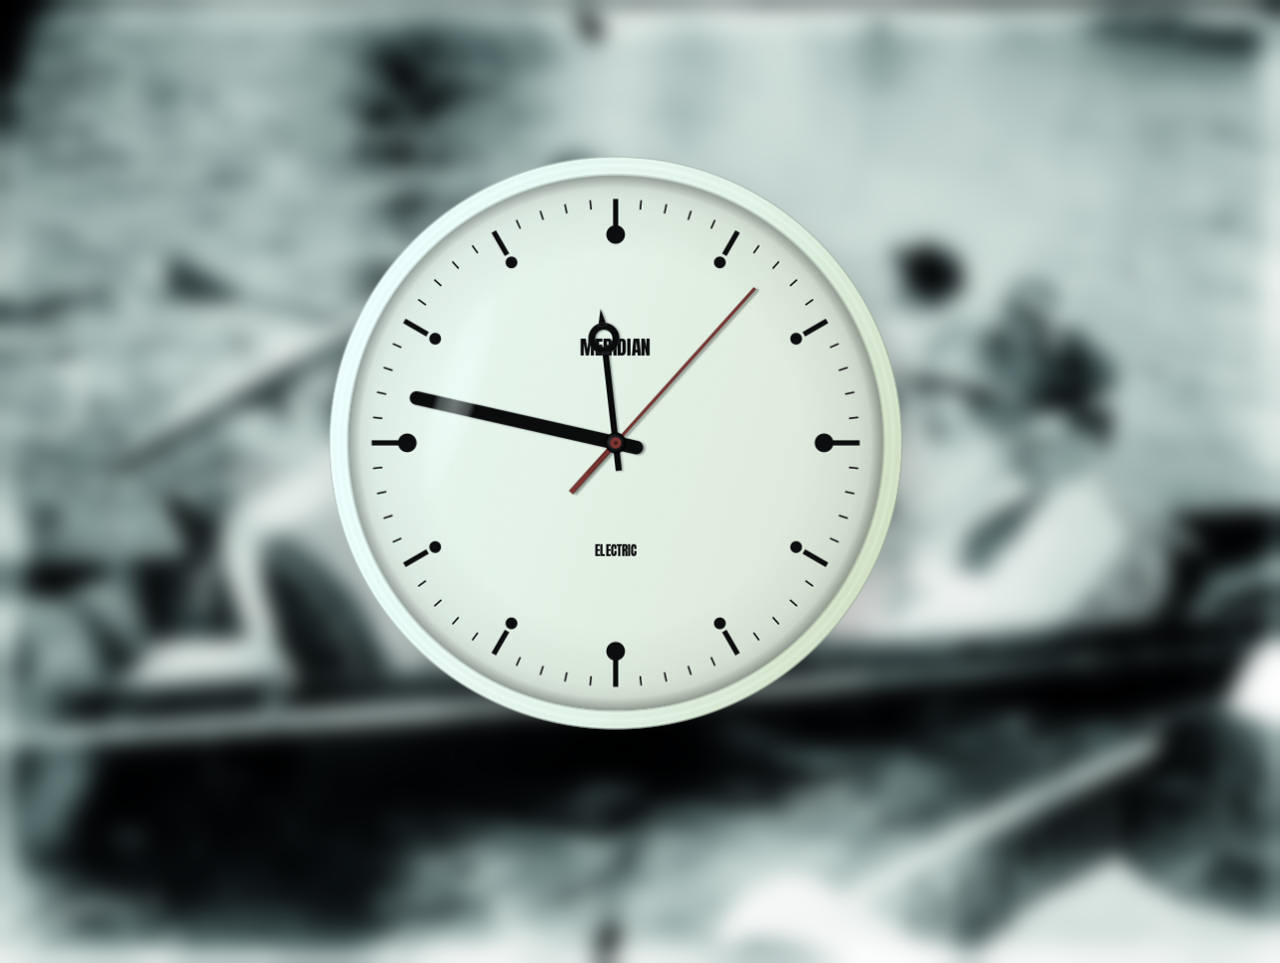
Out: {"hour": 11, "minute": 47, "second": 7}
